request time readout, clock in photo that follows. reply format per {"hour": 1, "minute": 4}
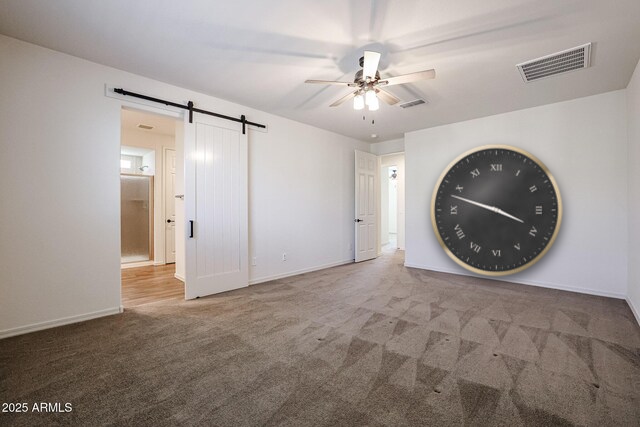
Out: {"hour": 3, "minute": 48}
